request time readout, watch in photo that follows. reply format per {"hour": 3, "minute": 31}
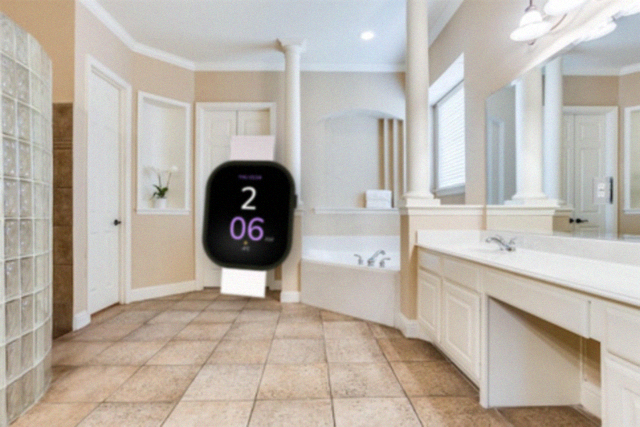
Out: {"hour": 2, "minute": 6}
